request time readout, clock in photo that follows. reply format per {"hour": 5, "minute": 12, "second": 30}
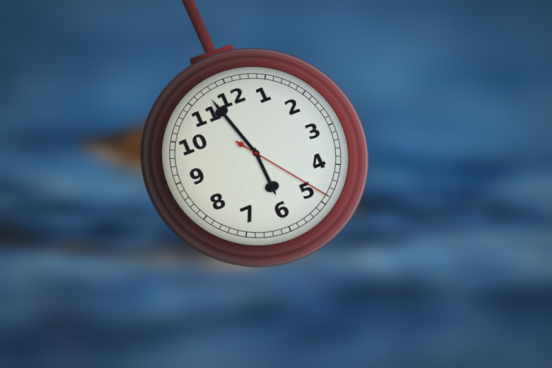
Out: {"hour": 5, "minute": 57, "second": 24}
